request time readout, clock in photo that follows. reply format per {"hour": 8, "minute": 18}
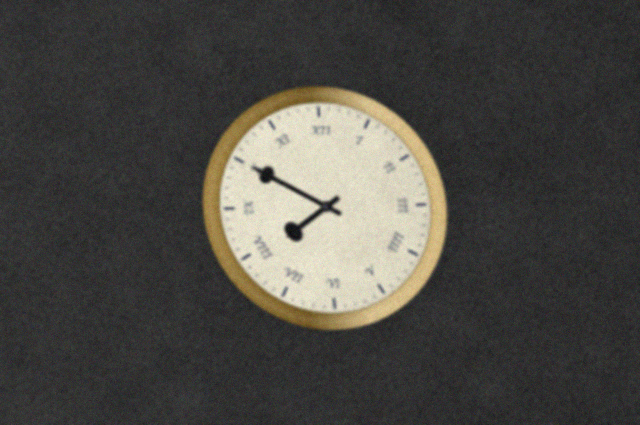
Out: {"hour": 7, "minute": 50}
